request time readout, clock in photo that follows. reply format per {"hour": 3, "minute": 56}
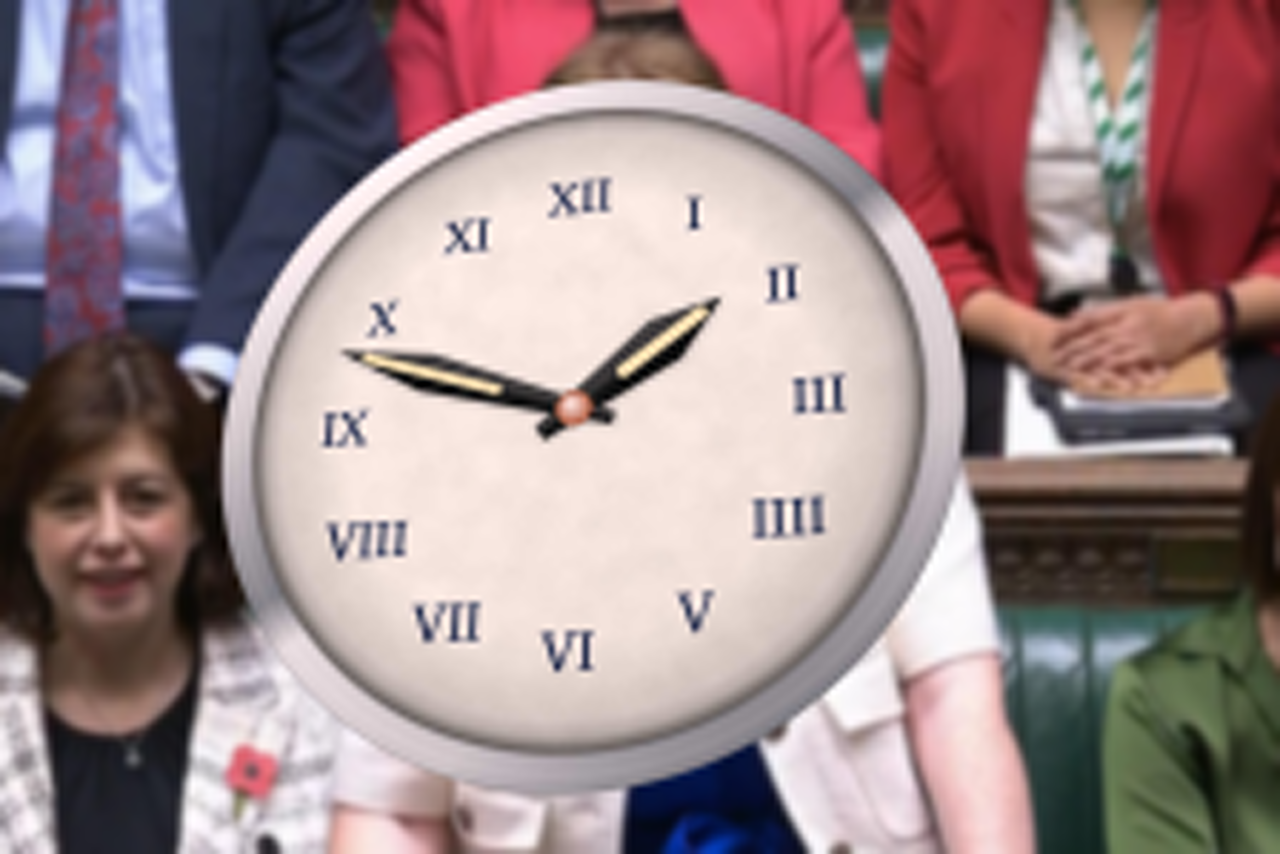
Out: {"hour": 1, "minute": 48}
